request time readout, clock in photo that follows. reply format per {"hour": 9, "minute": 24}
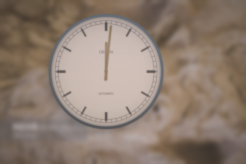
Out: {"hour": 12, "minute": 1}
